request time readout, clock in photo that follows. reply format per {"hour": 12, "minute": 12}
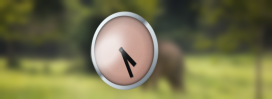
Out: {"hour": 4, "minute": 26}
